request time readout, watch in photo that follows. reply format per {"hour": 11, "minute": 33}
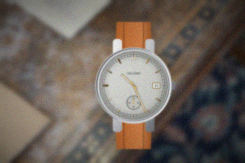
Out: {"hour": 10, "minute": 26}
